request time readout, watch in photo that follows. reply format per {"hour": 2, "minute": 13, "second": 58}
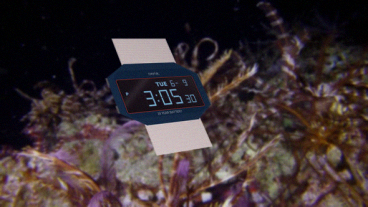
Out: {"hour": 3, "minute": 5, "second": 30}
